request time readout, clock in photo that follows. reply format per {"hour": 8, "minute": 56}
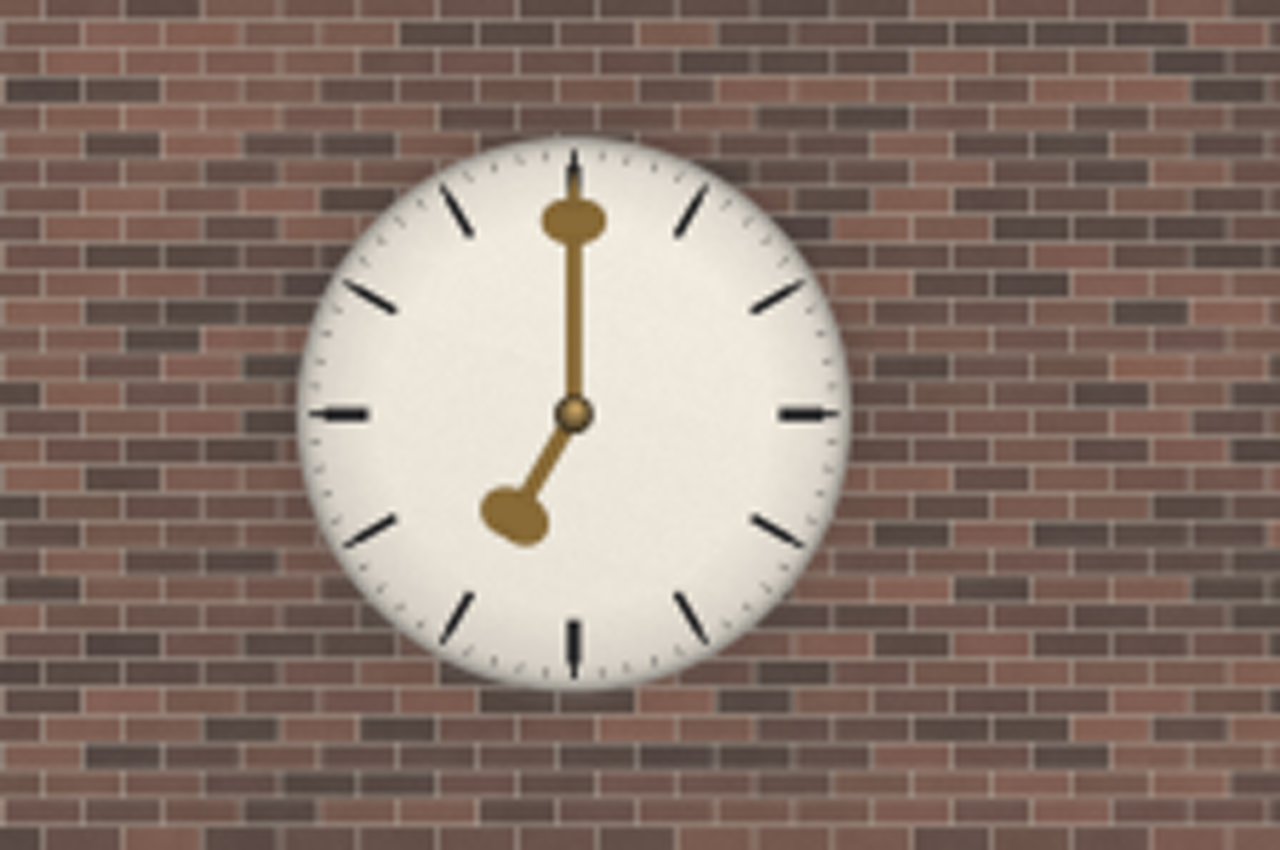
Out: {"hour": 7, "minute": 0}
